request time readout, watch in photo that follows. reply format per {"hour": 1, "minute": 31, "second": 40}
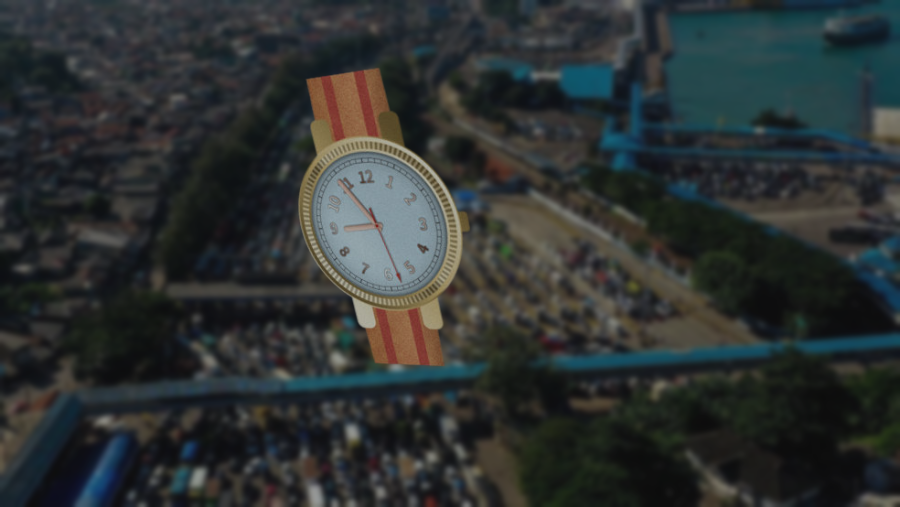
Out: {"hour": 8, "minute": 54, "second": 28}
